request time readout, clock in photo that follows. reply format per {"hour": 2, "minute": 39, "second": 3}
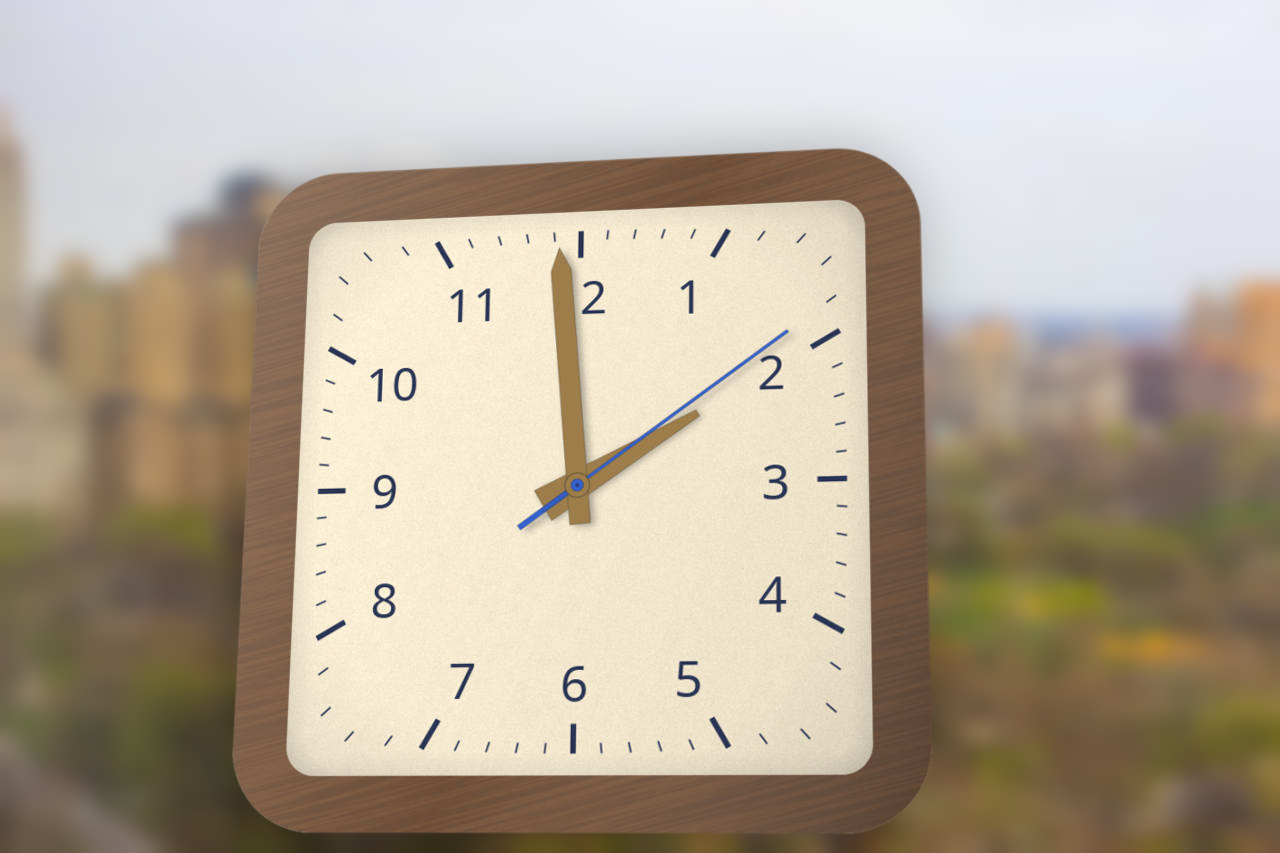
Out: {"hour": 1, "minute": 59, "second": 9}
